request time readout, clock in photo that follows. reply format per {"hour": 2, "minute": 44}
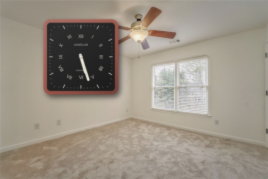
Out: {"hour": 5, "minute": 27}
